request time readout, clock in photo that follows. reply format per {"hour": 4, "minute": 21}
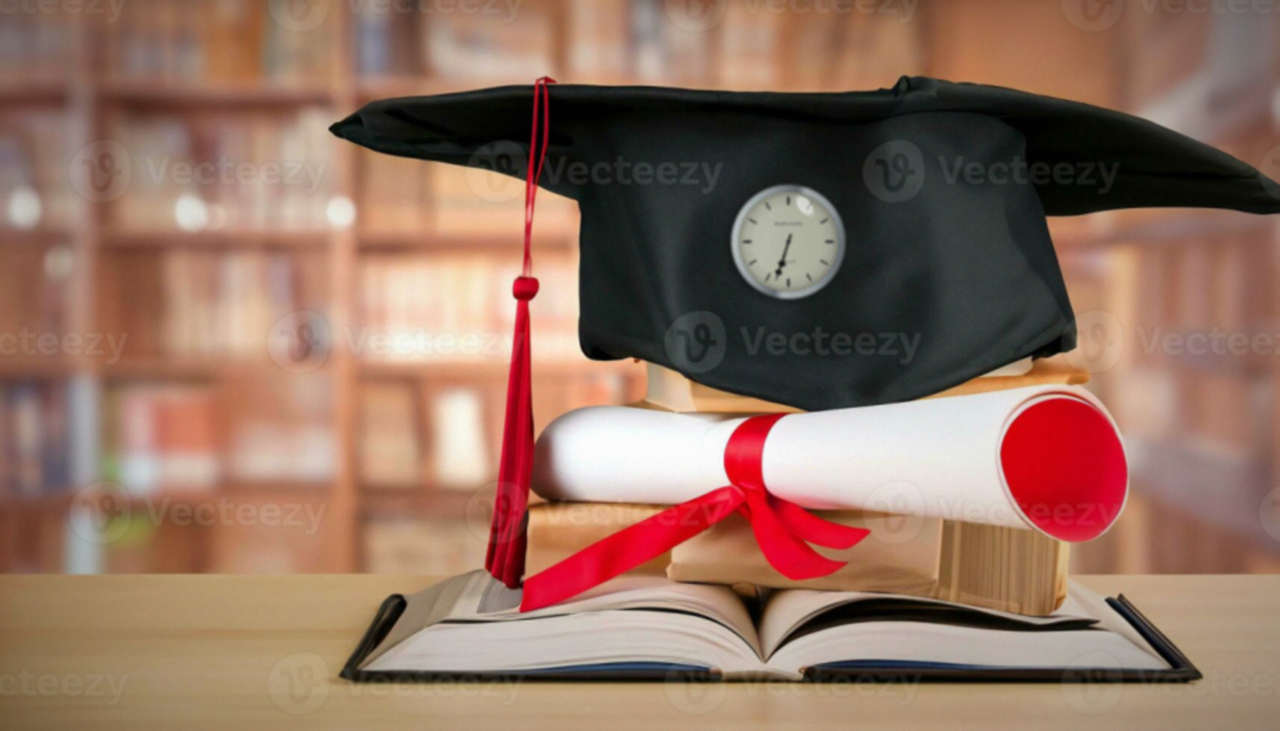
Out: {"hour": 6, "minute": 33}
